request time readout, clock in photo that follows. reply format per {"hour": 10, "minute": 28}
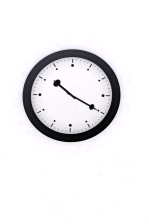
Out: {"hour": 10, "minute": 20}
